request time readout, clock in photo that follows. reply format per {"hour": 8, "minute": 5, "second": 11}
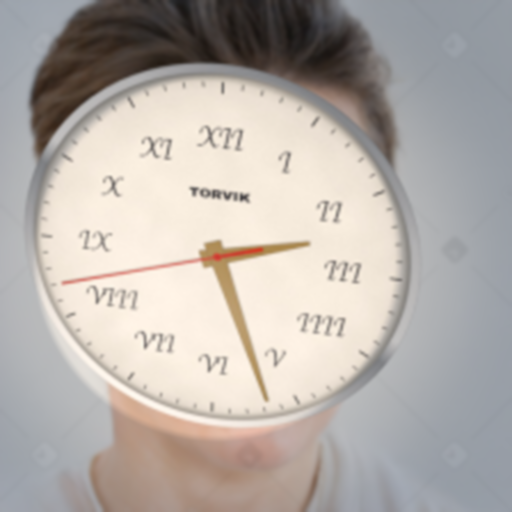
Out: {"hour": 2, "minute": 26, "second": 42}
